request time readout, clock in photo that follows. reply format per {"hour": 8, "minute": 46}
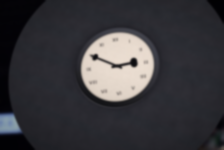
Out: {"hour": 2, "minute": 50}
